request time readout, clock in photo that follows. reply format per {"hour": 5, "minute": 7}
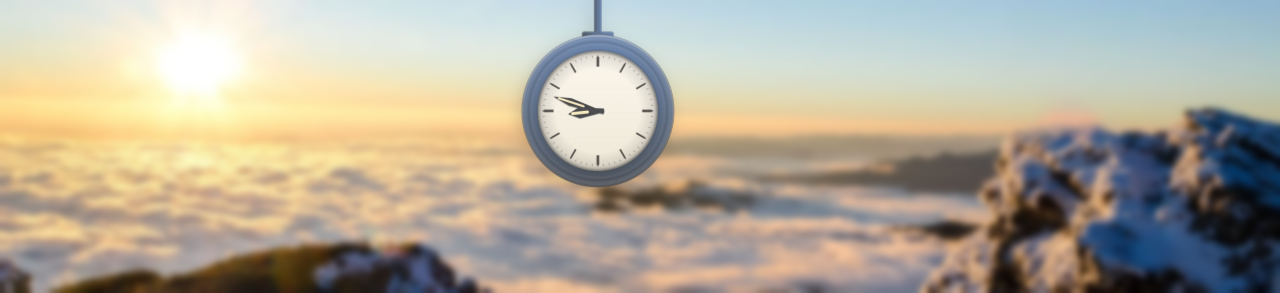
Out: {"hour": 8, "minute": 48}
